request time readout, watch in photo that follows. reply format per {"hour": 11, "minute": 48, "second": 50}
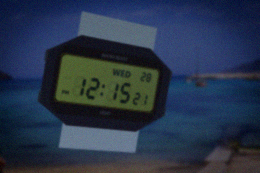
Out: {"hour": 12, "minute": 15, "second": 21}
